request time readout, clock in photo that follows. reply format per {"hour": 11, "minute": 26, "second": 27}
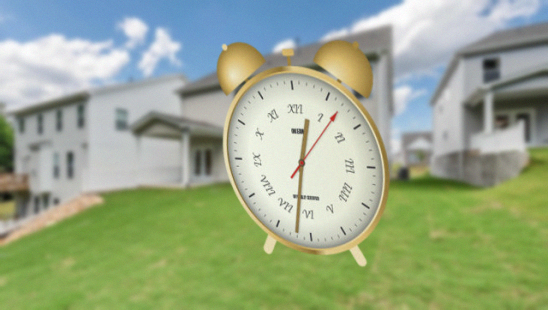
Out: {"hour": 12, "minute": 32, "second": 7}
